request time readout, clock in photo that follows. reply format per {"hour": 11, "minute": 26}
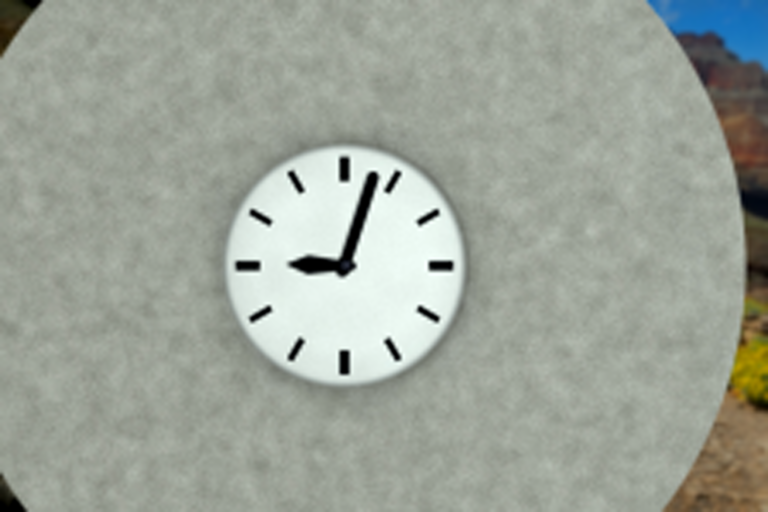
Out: {"hour": 9, "minute": 3}
